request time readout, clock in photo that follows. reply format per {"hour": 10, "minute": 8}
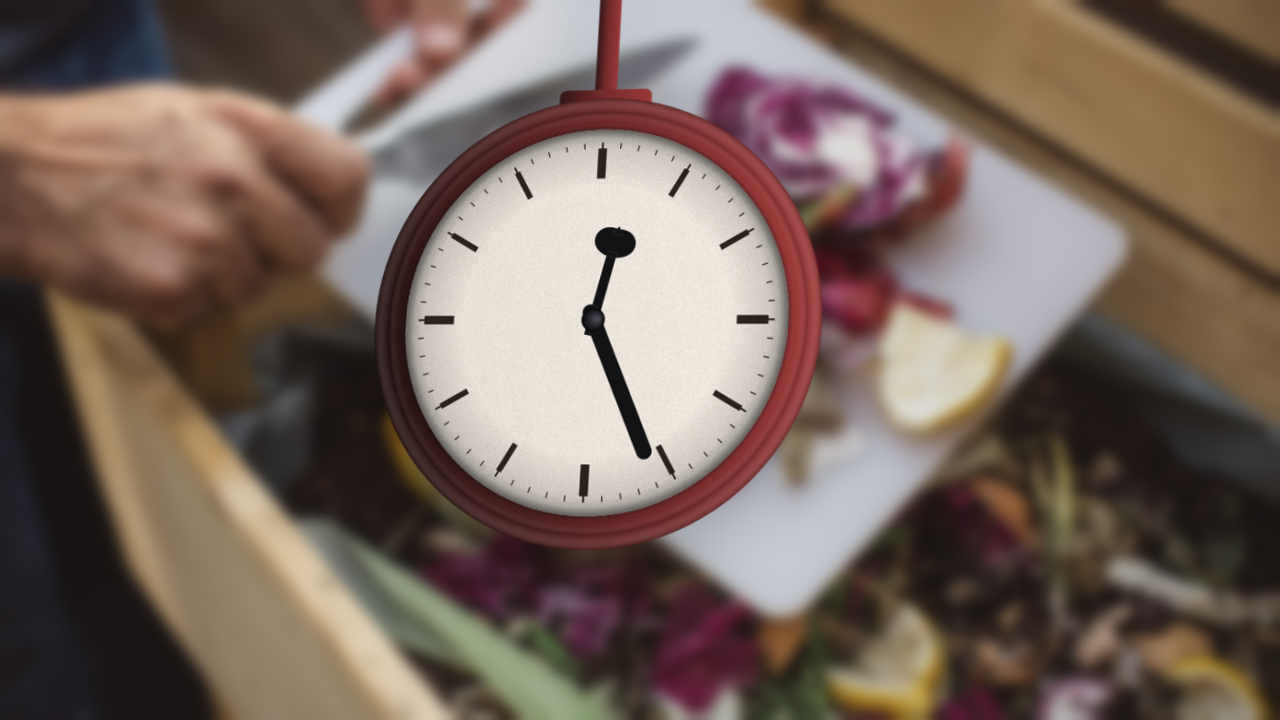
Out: {"hour": 12, "minute": 26}
